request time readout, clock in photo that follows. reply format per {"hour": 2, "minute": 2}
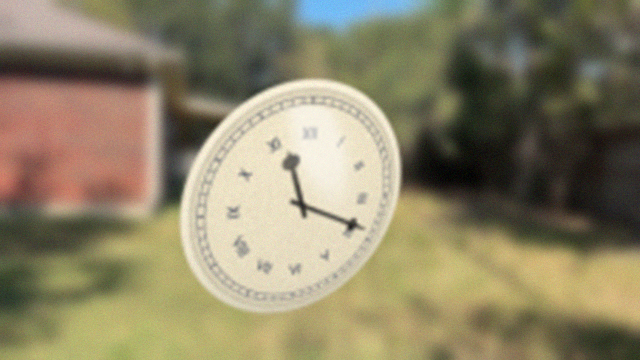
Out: {"hour": 11, "minute": 19}
